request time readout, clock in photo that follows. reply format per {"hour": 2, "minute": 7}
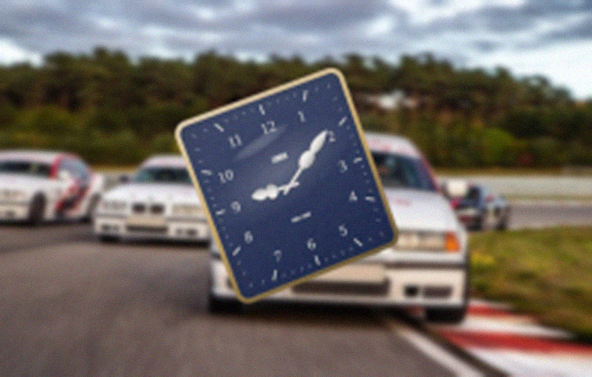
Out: {"hour": 9, "minute": 9}
